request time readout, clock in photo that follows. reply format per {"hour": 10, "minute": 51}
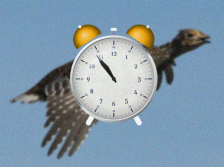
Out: {"hour": 10, "minute": 54}
